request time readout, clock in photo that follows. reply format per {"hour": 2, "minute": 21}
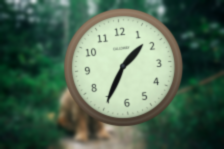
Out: {"hour": 1, "minute": 35}
